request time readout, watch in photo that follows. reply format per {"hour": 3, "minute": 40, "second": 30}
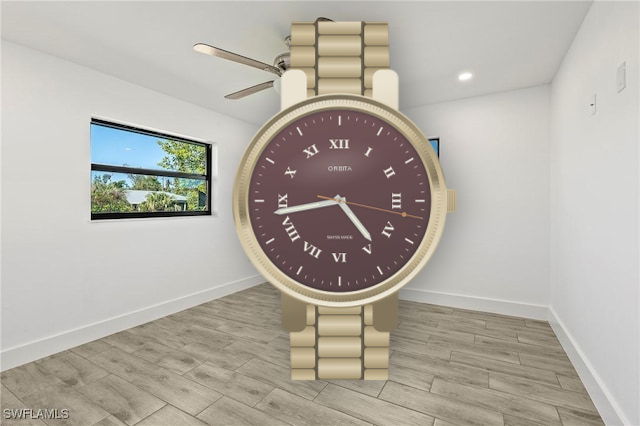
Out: {"hour": 4, "minute": 43, "second": 17}
